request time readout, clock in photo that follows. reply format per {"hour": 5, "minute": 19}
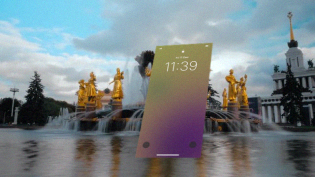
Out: {"hour": 11, "minute": 39}
